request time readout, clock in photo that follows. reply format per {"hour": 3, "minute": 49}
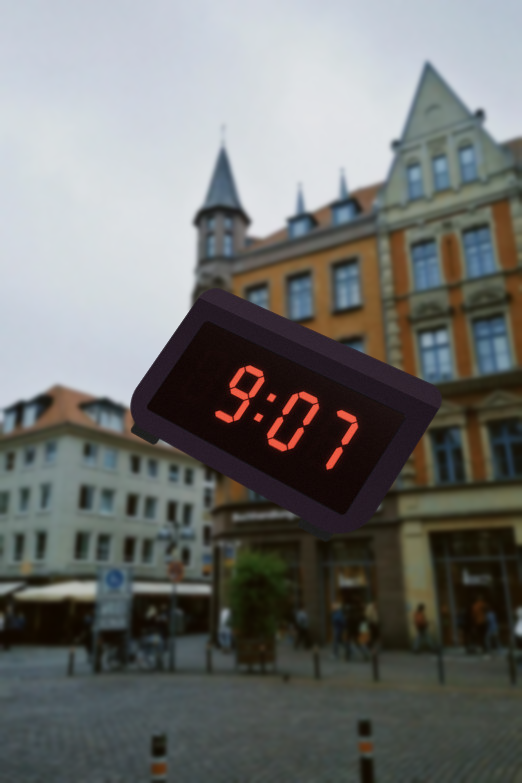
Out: {"hour": 9, "minute": 7}
